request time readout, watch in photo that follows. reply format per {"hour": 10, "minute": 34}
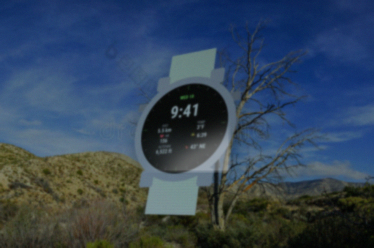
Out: {"hour": 9, "minute": 41}
